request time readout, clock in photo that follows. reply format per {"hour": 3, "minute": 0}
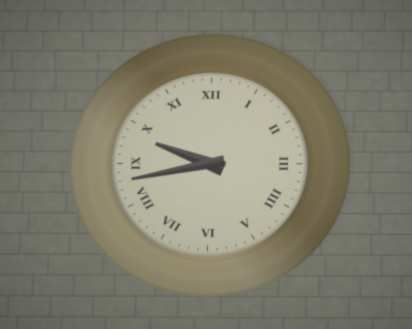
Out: {"hour": 9, "minute": 43}
